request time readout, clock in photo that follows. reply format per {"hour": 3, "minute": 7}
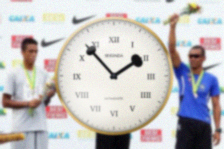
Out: {"hour": 1, "minute": 53}
